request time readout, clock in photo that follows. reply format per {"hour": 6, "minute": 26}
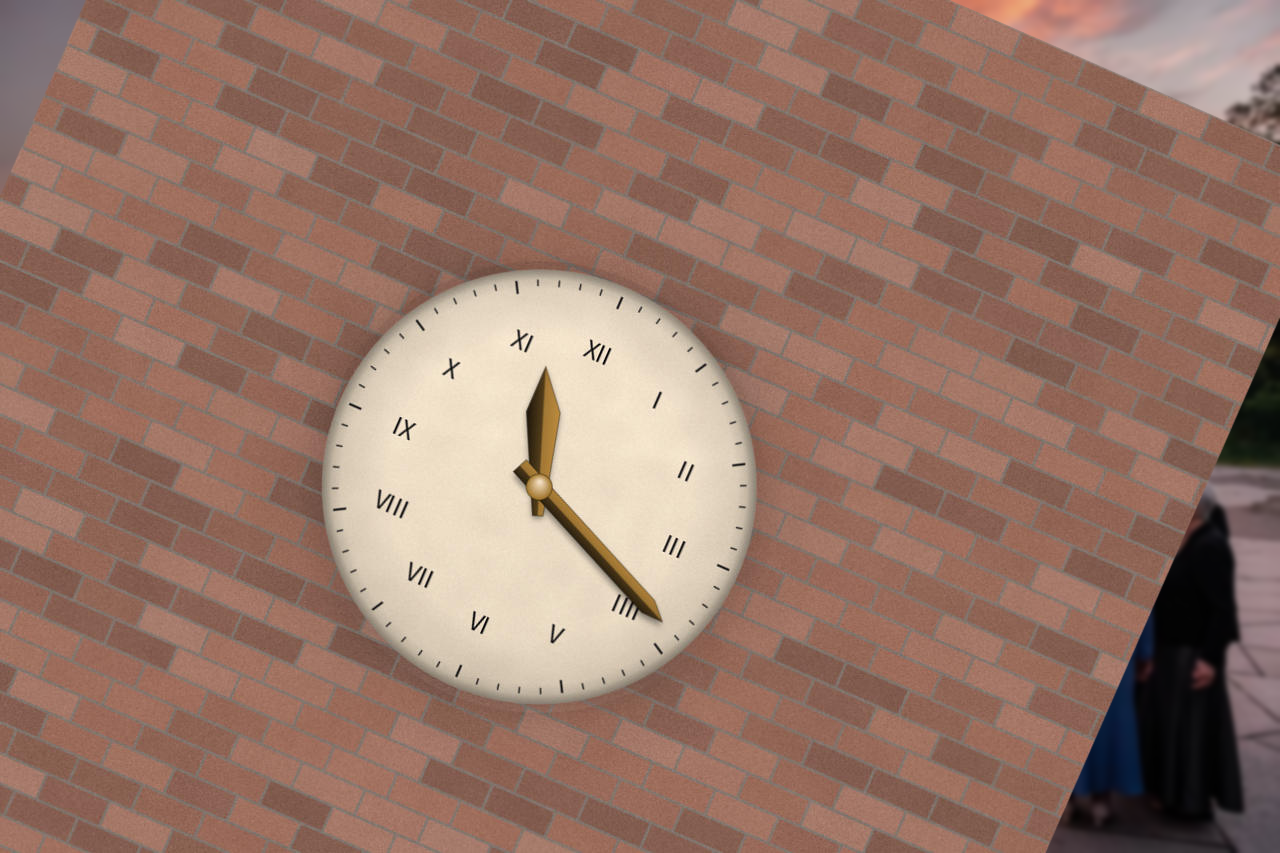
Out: {"hour": 11, "minute": 19}
